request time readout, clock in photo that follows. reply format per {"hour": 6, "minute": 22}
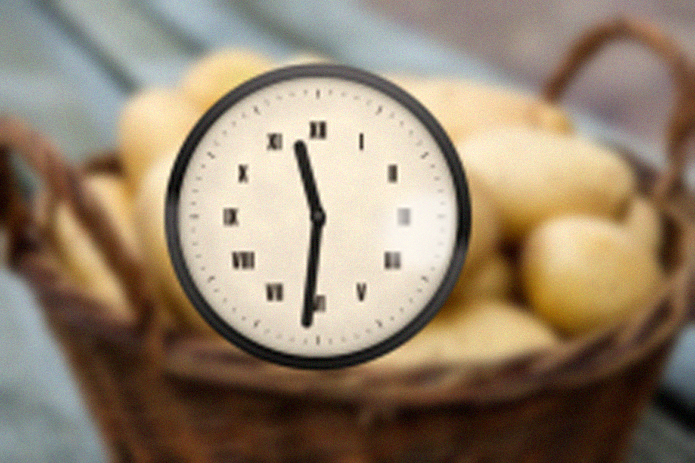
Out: {"hour": 11, "minute": 31}
